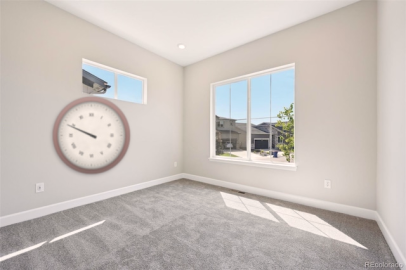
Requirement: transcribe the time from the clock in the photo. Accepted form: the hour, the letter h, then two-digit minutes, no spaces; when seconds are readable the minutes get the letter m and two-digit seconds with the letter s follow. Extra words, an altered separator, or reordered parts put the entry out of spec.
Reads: 9h49
